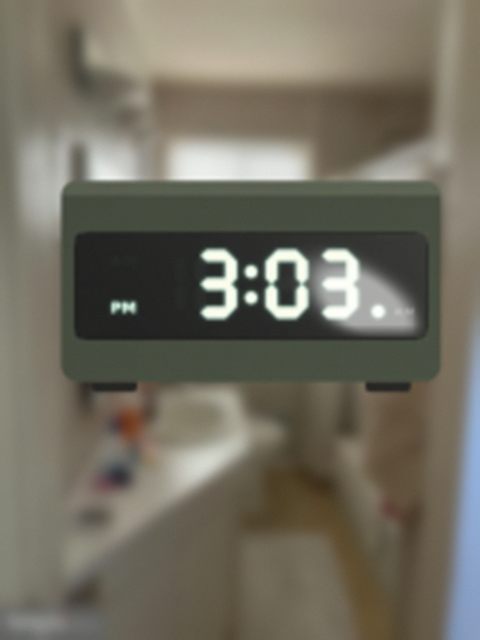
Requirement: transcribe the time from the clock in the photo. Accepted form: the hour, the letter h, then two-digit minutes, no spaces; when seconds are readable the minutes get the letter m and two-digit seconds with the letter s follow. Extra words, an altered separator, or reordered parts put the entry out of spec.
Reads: 3h03
